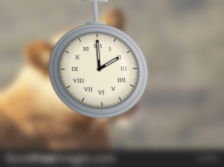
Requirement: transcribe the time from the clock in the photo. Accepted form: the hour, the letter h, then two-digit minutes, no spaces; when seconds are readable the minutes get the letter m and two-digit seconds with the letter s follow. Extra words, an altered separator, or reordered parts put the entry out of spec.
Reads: 2h00
